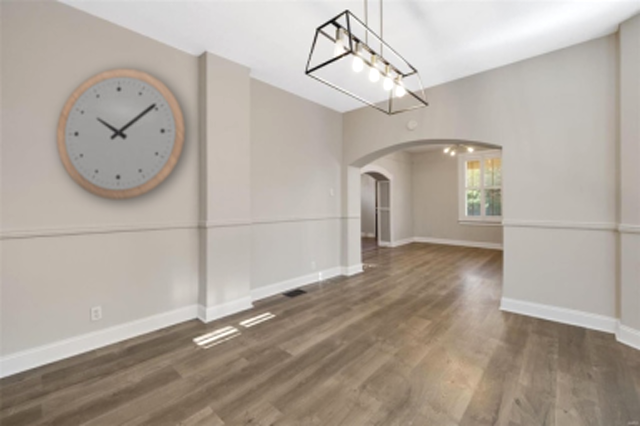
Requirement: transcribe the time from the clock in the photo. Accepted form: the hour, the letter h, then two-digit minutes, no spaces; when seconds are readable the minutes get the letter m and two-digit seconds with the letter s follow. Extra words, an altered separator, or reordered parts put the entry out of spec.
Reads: 10h09
